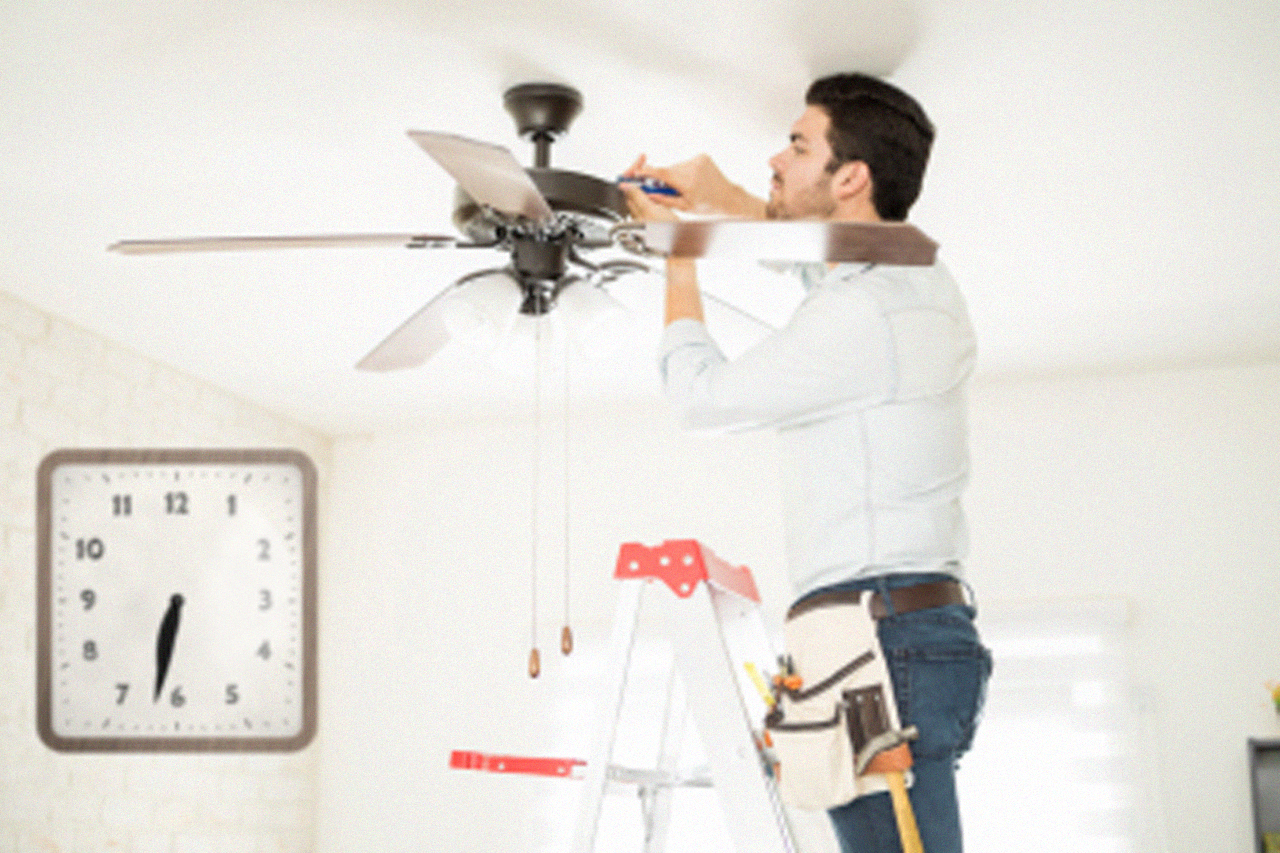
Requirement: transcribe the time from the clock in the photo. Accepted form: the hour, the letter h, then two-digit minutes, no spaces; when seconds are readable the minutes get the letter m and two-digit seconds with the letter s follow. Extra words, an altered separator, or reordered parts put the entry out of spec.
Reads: 6h32
